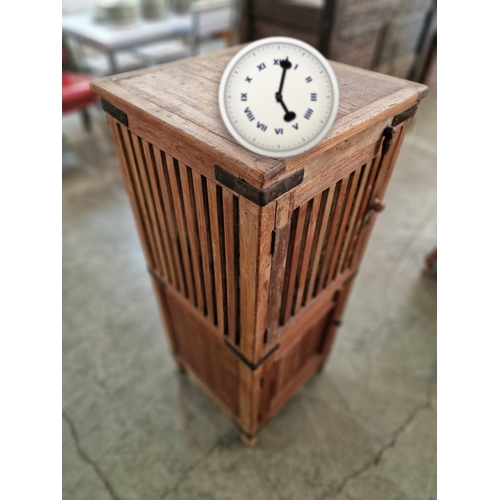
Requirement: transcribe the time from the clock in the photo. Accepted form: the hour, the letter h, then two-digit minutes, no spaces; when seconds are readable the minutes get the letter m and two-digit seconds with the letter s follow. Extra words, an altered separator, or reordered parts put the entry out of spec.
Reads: 5h02
